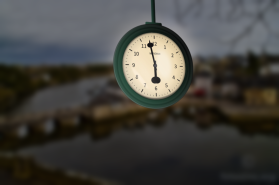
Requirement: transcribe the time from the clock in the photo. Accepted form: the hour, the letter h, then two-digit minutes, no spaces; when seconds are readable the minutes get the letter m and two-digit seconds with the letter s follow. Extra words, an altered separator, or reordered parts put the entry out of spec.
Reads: 5h58
